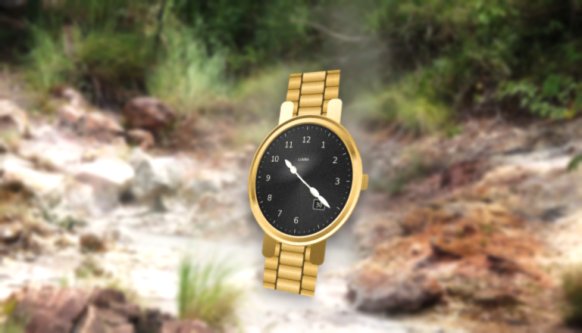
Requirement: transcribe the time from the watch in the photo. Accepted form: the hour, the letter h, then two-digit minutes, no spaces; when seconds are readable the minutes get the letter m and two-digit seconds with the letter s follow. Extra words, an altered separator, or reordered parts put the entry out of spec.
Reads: 10h21
